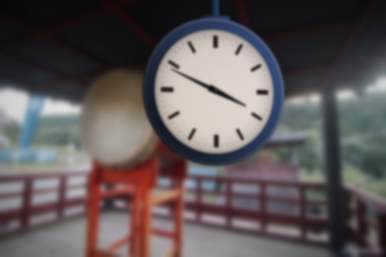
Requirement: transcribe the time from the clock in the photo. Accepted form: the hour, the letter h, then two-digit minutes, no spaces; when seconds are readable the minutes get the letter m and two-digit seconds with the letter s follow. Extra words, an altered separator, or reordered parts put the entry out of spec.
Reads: 3h49
